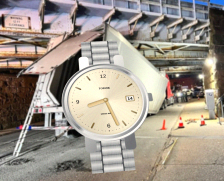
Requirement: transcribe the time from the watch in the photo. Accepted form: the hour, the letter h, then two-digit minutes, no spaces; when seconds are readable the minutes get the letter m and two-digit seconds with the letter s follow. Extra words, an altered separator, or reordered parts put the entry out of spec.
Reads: 8h27
